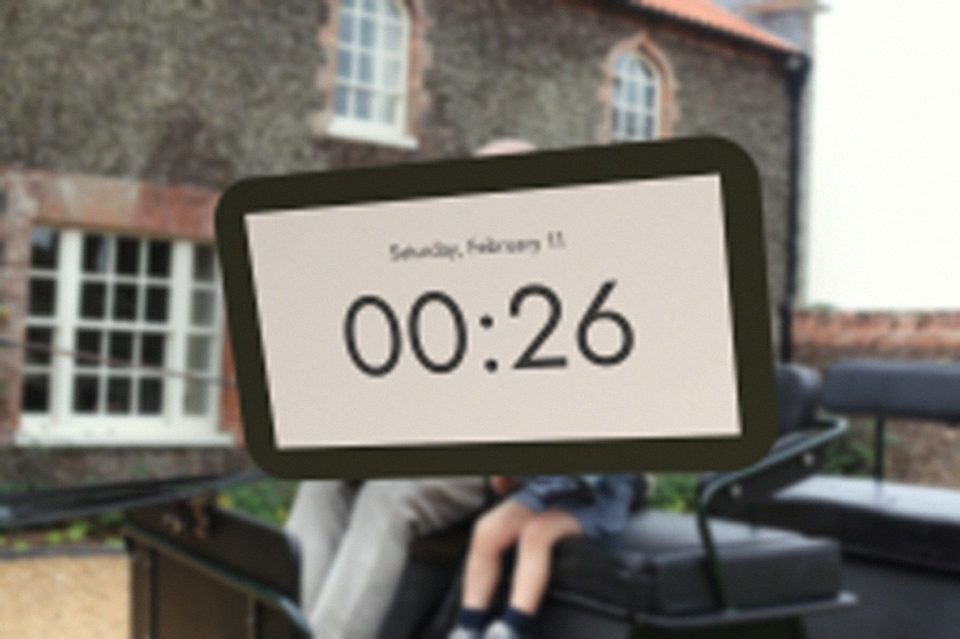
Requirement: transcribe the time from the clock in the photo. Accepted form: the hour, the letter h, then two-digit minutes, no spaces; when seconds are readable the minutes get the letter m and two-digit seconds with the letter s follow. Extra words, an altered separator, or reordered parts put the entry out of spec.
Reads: 0h26
